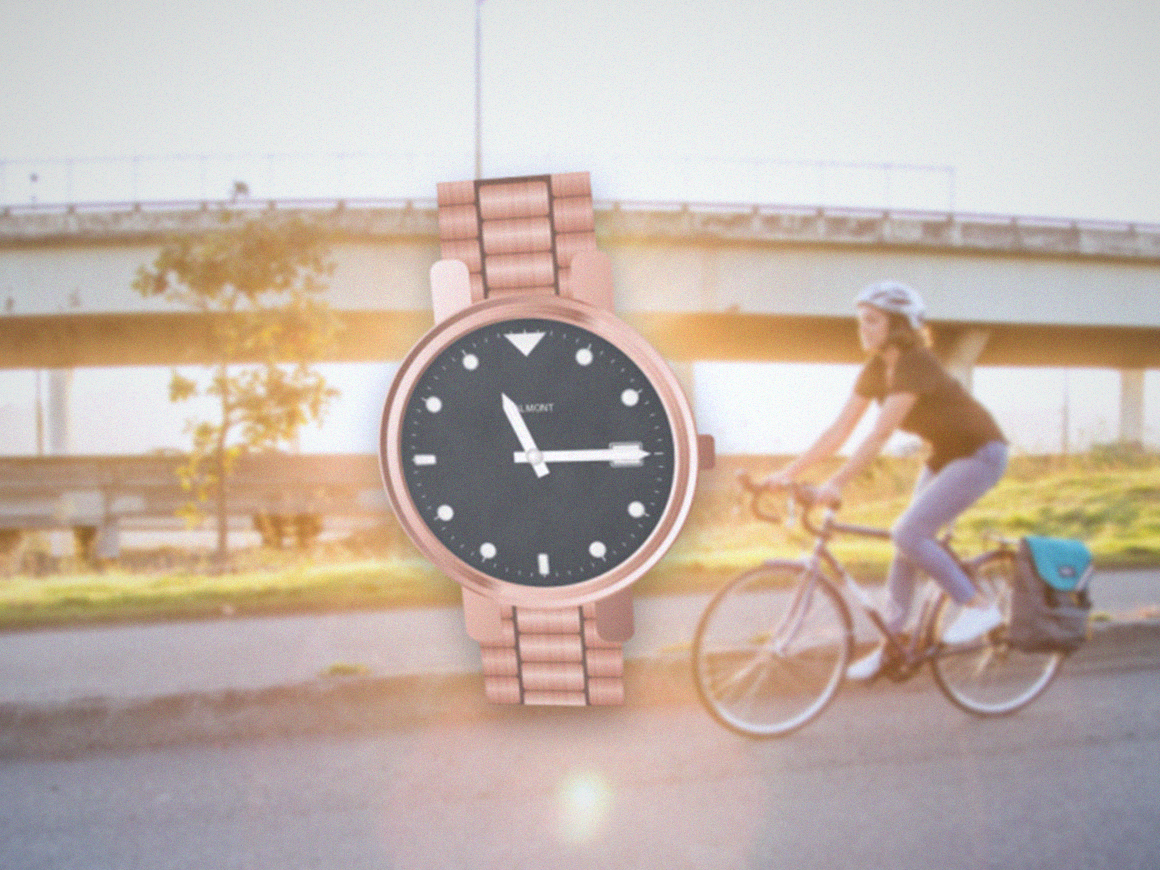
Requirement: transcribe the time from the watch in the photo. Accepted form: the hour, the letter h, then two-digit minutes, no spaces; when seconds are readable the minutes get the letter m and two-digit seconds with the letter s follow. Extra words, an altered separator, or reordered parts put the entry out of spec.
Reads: 11h15
